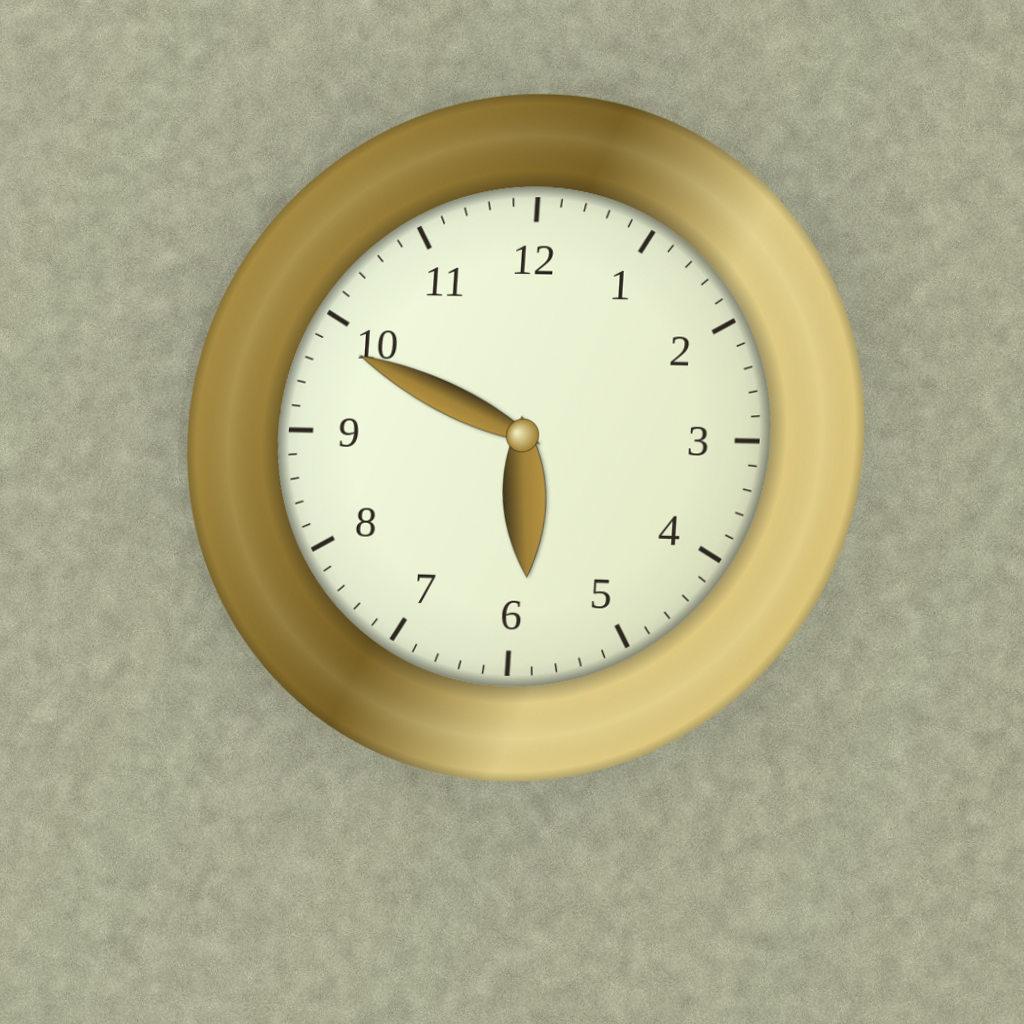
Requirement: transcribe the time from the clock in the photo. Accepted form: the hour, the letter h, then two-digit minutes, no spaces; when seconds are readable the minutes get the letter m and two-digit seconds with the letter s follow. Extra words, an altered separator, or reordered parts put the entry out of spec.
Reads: 5h49
